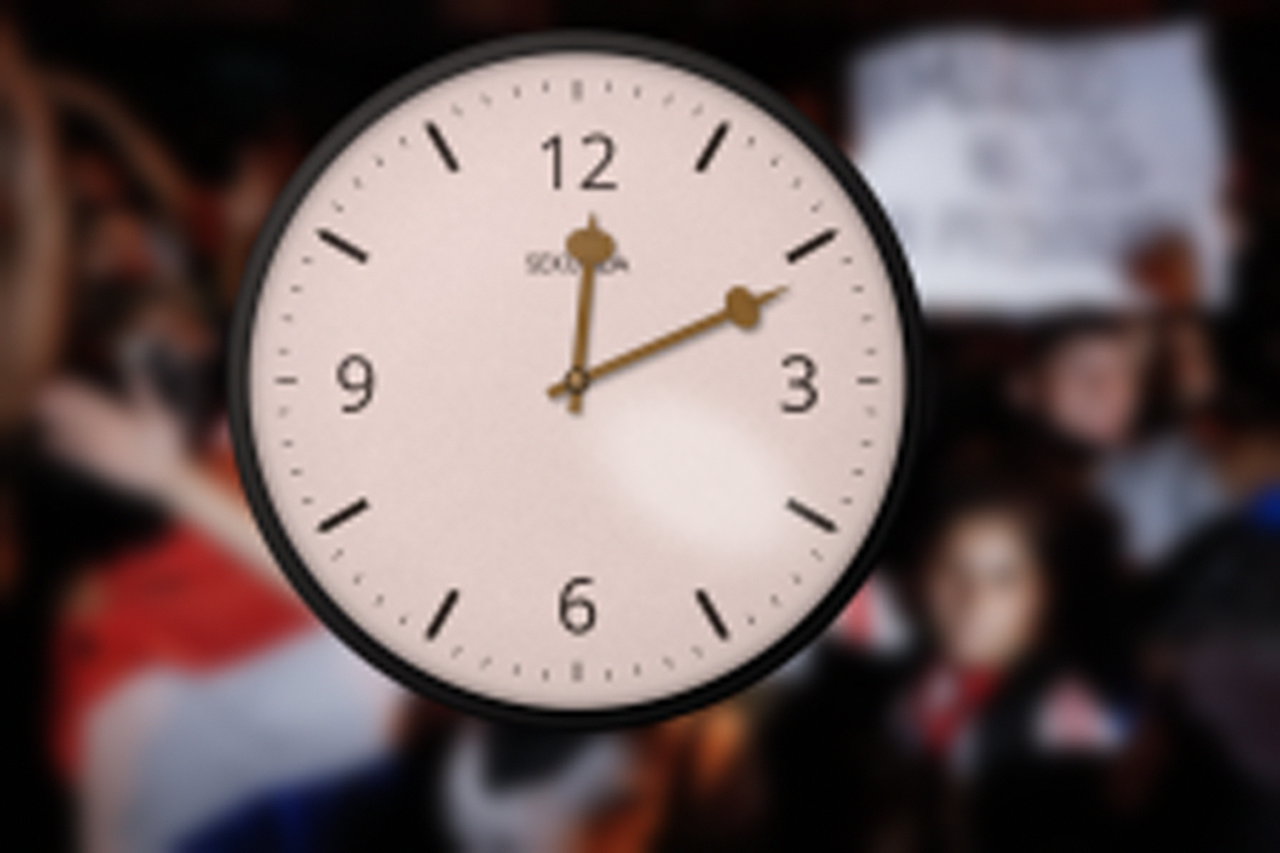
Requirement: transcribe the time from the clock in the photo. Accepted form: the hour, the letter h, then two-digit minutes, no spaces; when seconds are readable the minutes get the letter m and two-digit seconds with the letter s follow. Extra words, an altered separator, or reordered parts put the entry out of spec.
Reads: 12h11
